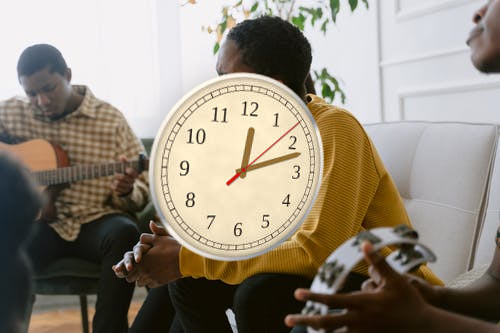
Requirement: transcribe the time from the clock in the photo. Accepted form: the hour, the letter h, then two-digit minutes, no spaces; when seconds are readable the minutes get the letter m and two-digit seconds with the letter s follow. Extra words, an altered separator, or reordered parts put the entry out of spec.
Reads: 12h12m08s
